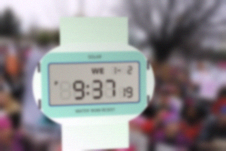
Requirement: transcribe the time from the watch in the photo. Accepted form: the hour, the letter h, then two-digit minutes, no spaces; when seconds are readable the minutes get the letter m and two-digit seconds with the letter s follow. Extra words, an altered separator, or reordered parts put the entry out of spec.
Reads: 9h37
